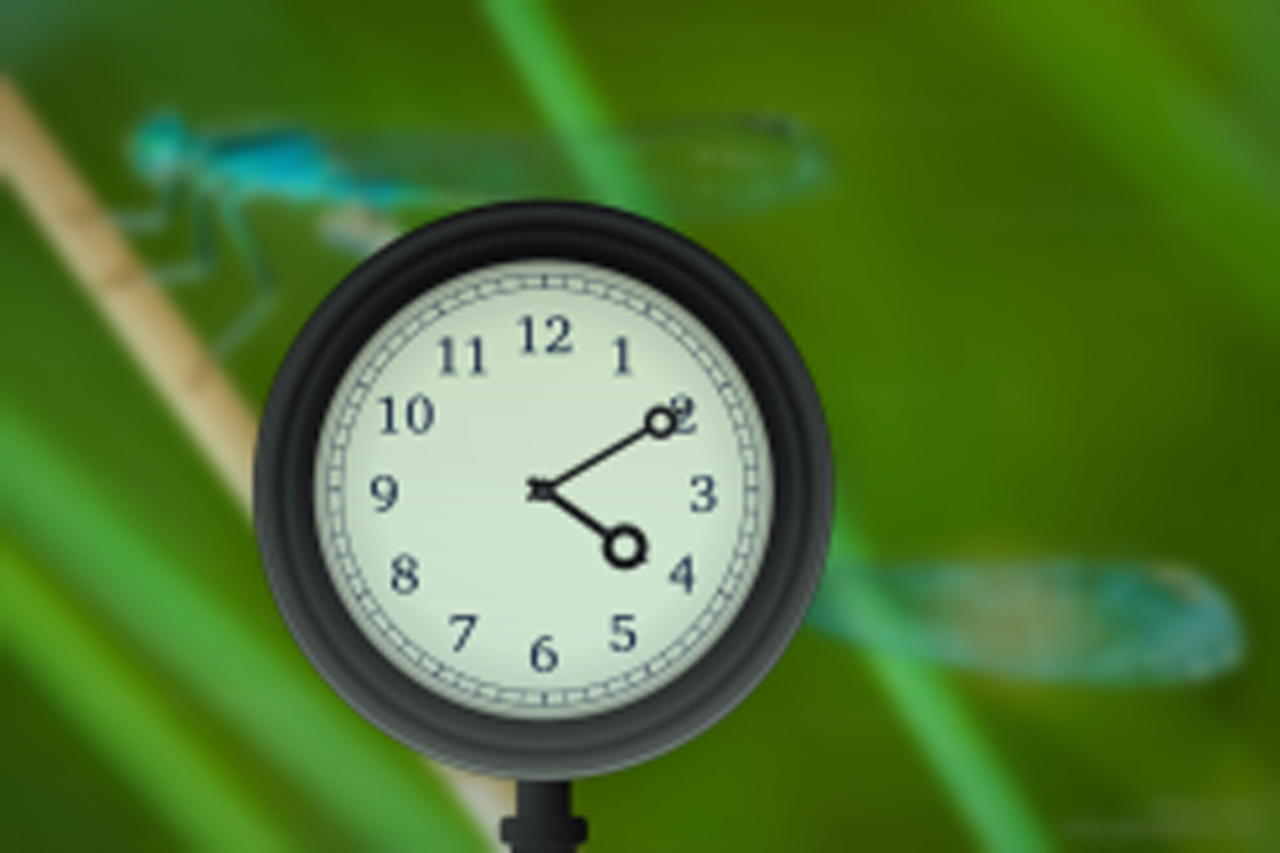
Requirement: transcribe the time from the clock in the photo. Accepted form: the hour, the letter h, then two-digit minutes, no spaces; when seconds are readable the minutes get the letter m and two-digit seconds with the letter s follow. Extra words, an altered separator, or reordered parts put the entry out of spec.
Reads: 4h10
